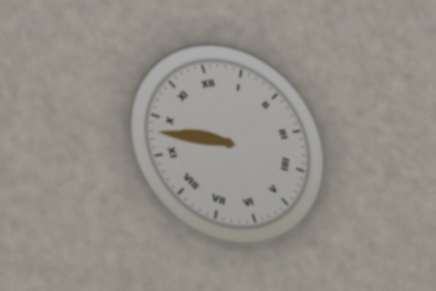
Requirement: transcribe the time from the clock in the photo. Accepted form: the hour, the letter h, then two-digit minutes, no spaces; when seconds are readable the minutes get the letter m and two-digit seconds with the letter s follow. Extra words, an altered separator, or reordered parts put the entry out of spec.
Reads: 9h48
